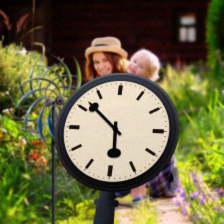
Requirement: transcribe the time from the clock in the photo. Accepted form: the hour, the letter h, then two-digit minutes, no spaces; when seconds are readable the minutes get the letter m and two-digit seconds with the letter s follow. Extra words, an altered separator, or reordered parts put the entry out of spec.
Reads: 5h52
